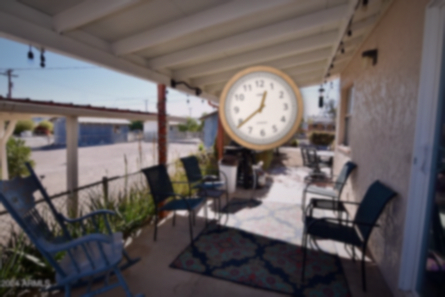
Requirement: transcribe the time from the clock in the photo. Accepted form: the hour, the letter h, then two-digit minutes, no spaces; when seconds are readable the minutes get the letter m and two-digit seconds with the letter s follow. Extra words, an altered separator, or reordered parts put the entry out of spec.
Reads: 12h39
